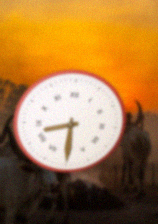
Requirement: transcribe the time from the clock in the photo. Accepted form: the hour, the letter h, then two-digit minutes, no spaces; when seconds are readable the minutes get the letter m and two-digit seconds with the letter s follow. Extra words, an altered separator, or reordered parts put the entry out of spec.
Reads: 8h30
